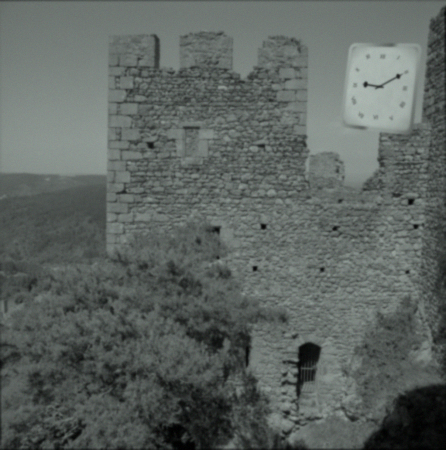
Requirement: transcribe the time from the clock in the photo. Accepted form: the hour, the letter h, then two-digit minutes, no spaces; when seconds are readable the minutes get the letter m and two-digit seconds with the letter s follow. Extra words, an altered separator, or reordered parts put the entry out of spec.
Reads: 9h10
